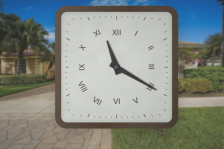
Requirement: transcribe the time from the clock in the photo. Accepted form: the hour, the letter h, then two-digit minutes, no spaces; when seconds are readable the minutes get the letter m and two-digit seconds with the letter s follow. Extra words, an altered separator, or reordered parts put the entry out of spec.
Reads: 11h20
